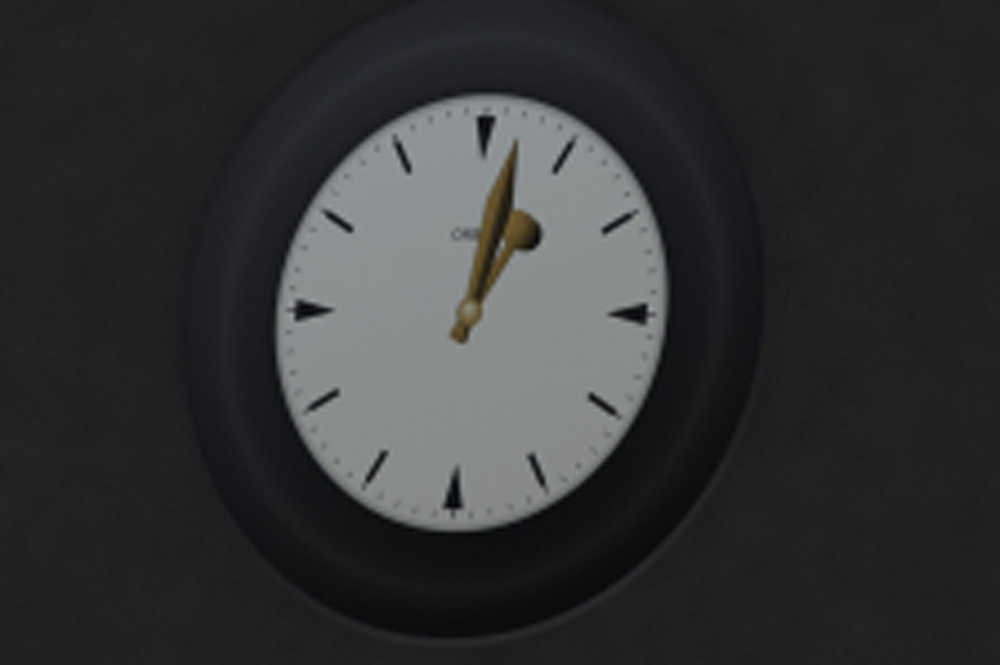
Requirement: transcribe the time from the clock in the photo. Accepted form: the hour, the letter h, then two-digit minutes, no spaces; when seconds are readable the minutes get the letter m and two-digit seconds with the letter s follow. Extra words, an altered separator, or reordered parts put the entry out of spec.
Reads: 1h02
